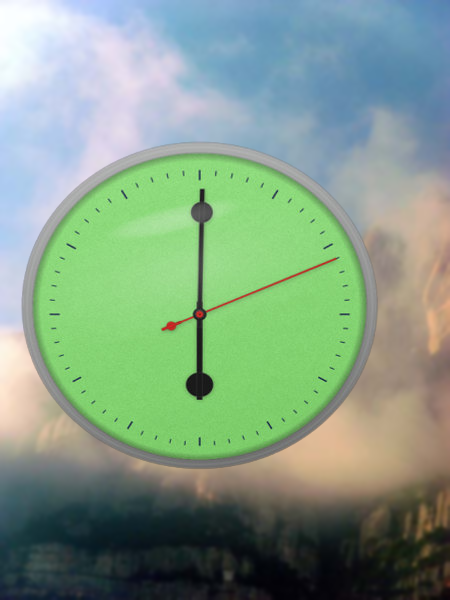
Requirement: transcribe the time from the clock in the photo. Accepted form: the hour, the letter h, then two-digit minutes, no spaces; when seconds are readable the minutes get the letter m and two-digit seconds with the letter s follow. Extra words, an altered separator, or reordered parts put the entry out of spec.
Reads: 6h00m11s
